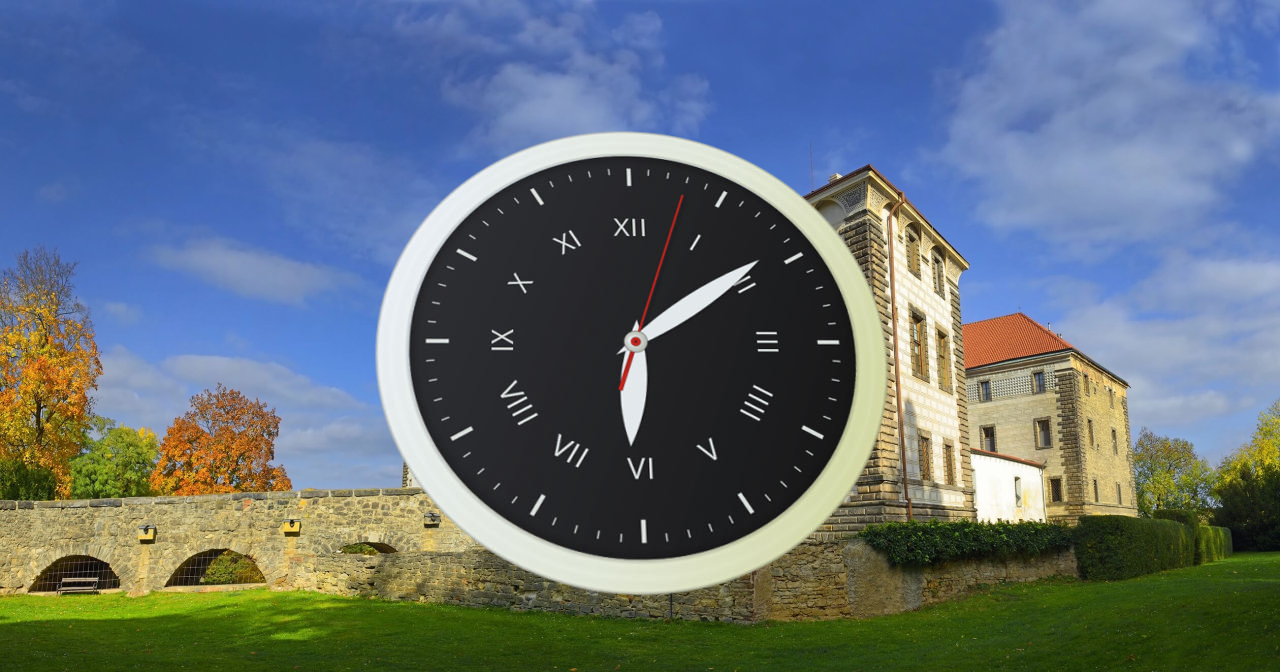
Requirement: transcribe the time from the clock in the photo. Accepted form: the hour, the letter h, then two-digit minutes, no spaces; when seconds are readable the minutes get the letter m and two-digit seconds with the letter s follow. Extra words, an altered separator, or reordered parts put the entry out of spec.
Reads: 6h09m03s
